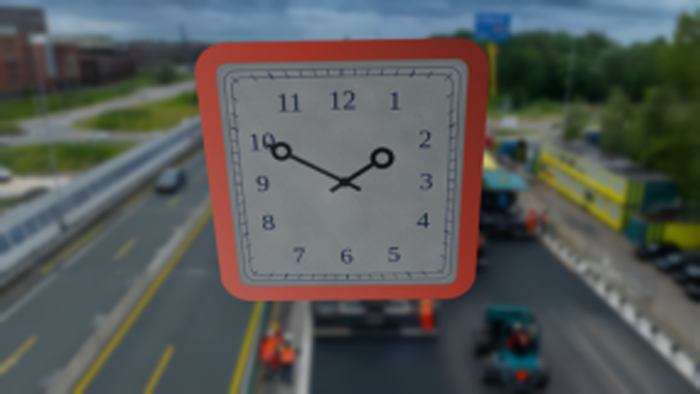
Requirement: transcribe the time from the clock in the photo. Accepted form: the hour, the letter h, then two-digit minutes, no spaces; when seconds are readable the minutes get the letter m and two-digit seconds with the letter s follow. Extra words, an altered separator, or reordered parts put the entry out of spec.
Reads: 1h50
